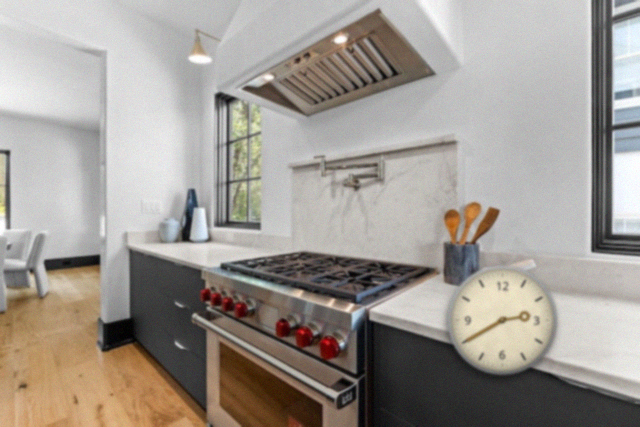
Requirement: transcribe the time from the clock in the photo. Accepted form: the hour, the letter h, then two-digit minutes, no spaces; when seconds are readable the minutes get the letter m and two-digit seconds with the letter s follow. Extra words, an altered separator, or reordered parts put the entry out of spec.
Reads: 2h40
